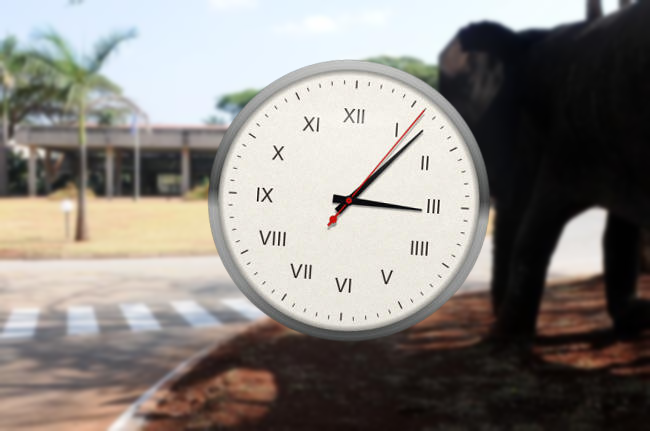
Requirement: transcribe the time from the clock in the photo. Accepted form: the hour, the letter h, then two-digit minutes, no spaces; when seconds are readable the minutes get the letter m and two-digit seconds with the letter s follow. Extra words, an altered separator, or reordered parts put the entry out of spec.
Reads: 3h07m06s
